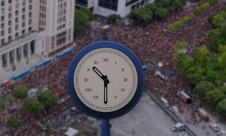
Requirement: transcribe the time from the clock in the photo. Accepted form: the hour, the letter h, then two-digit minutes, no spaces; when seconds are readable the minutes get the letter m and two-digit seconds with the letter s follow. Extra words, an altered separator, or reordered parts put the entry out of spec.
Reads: 10h30
